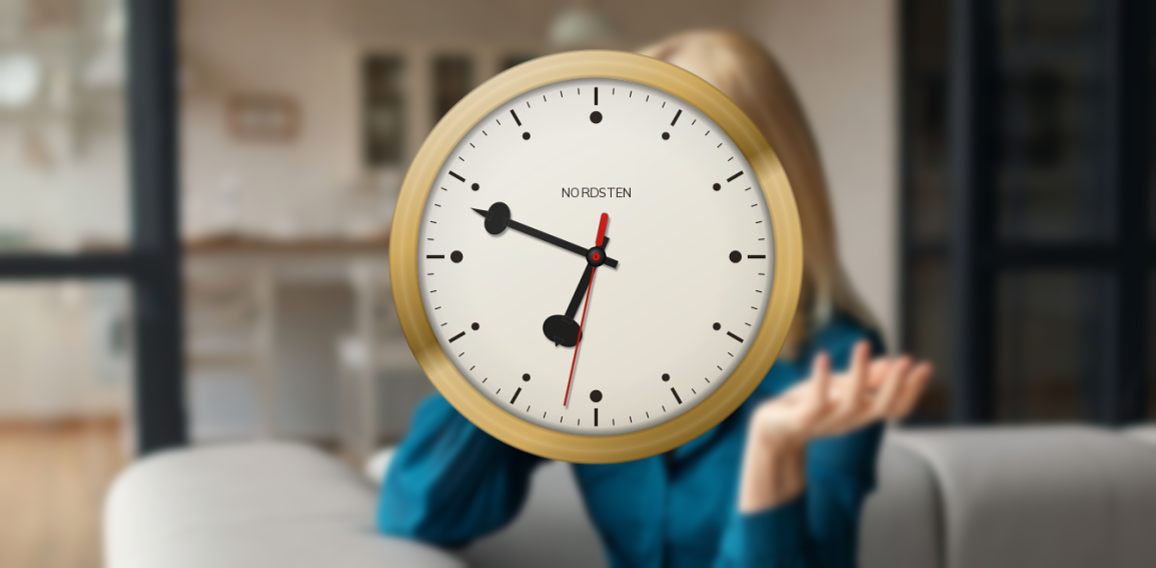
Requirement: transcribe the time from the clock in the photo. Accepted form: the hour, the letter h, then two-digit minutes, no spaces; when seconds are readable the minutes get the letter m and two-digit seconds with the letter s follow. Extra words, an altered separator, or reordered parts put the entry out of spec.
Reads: 6h48m32s
